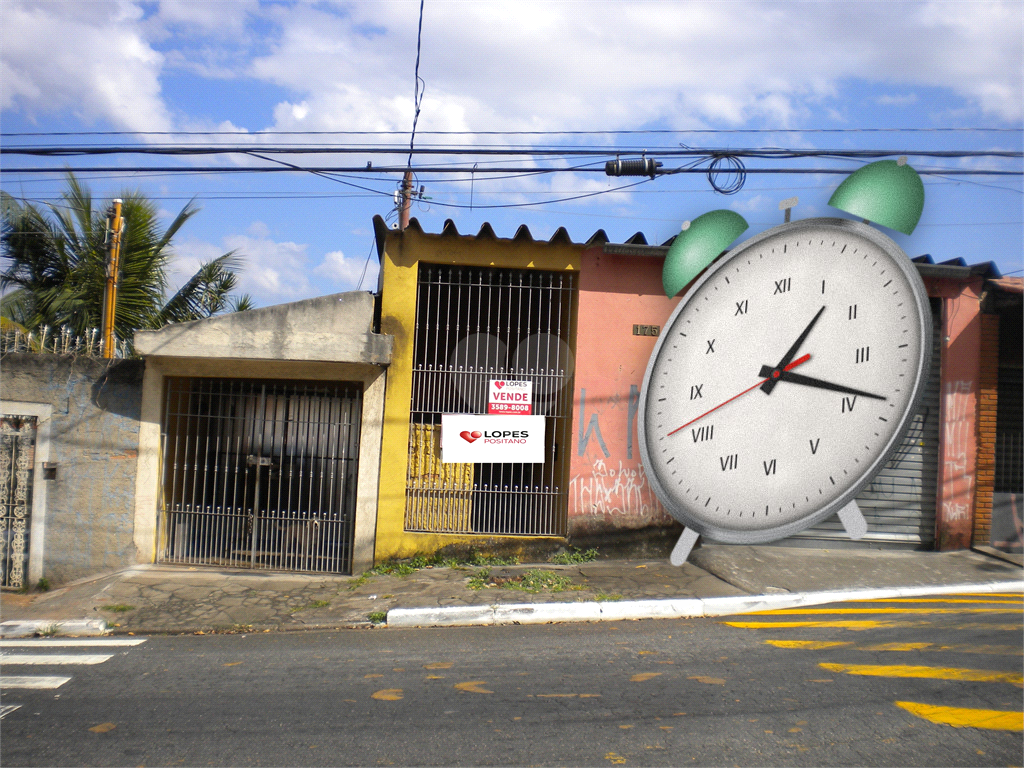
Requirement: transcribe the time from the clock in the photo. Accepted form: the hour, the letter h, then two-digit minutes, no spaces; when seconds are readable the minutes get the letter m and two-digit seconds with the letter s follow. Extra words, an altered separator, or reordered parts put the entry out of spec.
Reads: 1h18m42s
